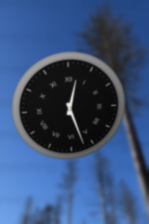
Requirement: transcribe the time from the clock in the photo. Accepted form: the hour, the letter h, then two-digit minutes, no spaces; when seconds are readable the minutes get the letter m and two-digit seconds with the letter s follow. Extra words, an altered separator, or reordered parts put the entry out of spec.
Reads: 12h27
